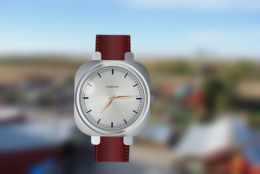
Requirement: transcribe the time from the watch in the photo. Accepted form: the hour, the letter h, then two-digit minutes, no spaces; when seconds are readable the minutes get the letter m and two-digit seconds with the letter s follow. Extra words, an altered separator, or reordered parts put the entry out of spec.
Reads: 7h14
